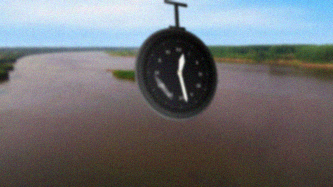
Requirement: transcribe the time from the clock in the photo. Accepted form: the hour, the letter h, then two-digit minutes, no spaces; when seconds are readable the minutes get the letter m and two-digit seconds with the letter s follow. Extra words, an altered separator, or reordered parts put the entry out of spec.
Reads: 12h28
